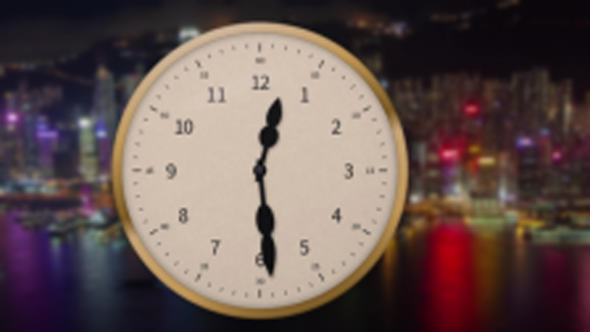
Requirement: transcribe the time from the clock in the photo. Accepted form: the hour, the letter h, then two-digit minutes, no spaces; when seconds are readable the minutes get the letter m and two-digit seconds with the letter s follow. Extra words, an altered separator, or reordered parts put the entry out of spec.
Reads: 12h29
